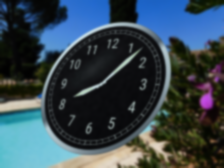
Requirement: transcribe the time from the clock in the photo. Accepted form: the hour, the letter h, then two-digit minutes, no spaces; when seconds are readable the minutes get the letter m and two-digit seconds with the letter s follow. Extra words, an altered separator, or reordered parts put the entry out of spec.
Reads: 8h07
